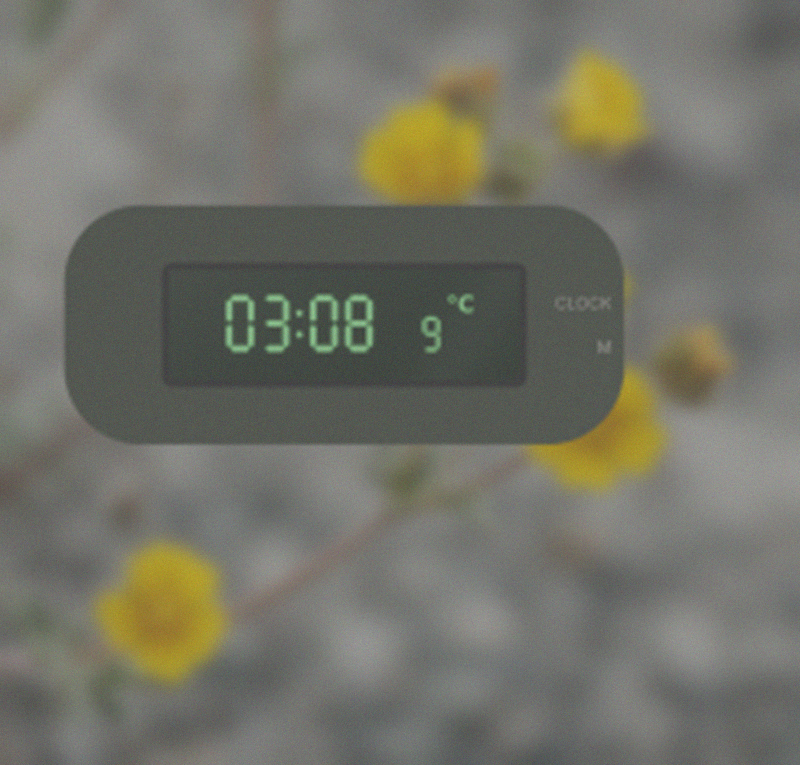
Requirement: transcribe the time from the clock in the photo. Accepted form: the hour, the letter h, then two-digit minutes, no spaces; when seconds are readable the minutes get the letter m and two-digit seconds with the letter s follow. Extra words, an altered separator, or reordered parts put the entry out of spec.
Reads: 3h08
